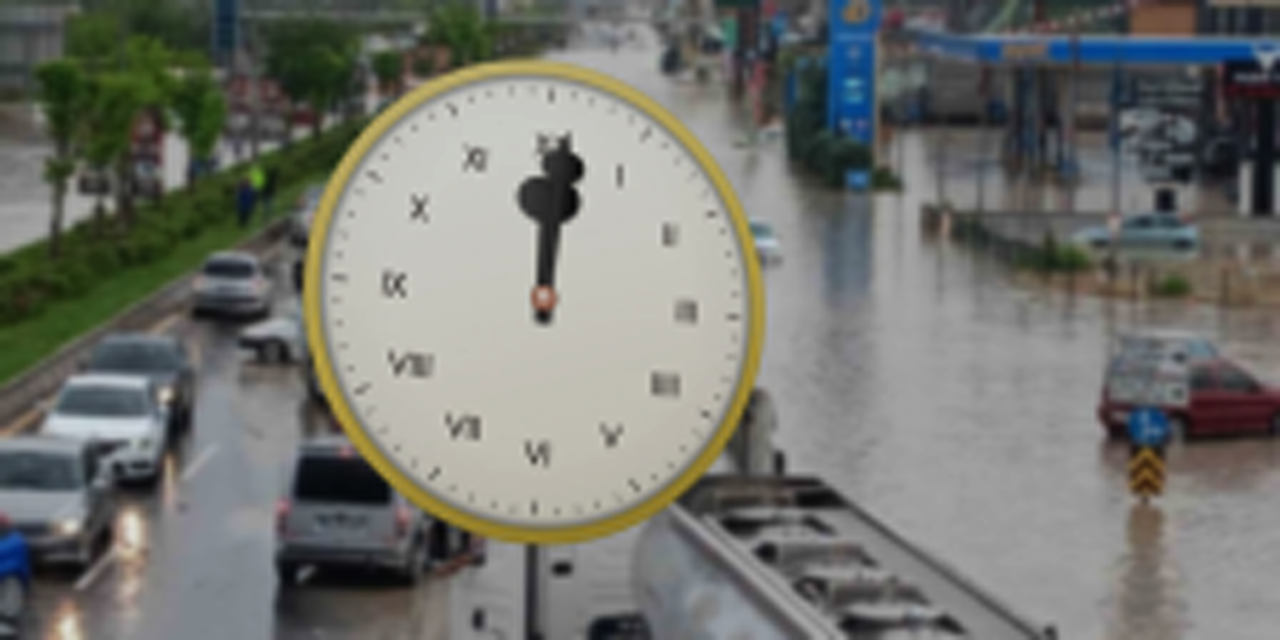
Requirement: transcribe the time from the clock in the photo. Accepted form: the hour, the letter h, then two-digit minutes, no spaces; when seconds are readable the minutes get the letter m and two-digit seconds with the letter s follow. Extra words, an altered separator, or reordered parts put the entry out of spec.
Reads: 12h01
